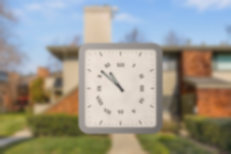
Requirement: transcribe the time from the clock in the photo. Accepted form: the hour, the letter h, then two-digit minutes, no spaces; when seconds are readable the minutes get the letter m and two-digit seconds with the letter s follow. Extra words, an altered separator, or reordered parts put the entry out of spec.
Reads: 10h52
